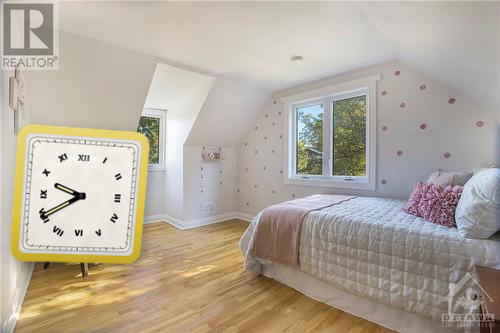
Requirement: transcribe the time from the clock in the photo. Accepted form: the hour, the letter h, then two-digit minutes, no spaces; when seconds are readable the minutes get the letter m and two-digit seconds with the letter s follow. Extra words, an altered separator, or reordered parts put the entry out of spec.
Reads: 9h40
